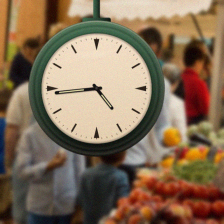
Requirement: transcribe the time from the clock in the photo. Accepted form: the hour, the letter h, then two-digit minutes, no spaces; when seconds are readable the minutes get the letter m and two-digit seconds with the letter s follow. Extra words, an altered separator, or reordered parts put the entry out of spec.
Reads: 4h44
